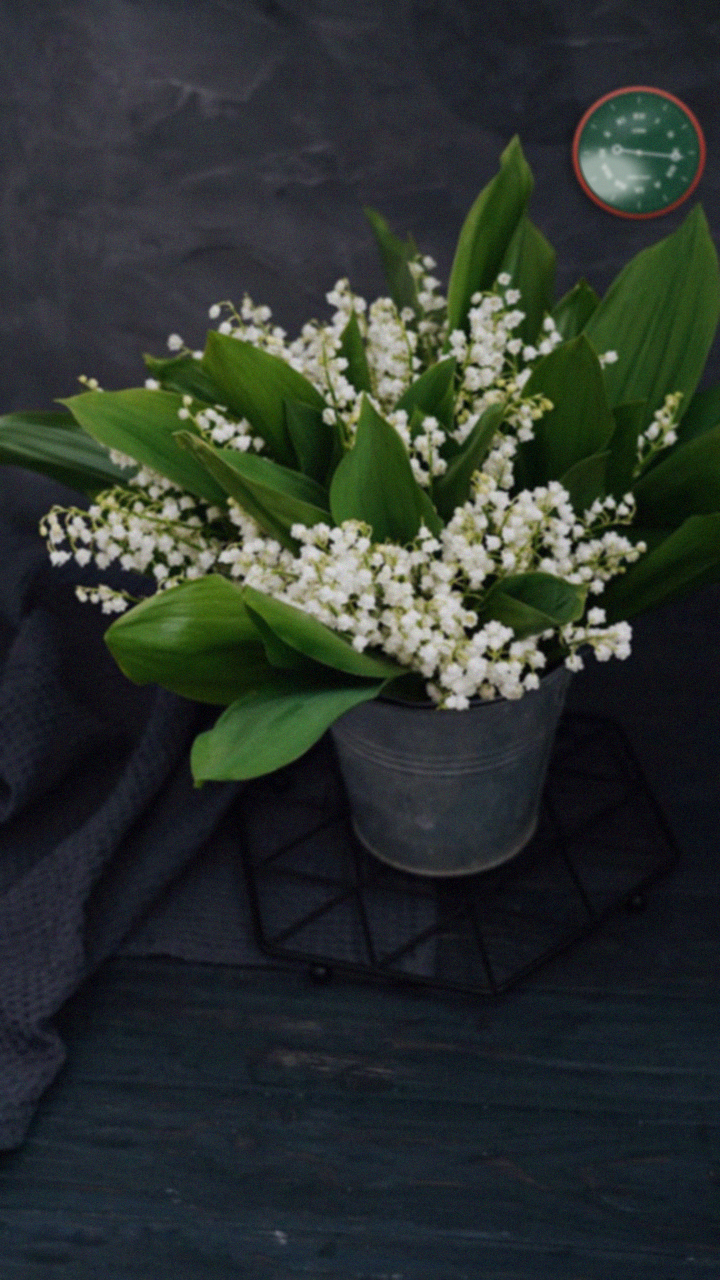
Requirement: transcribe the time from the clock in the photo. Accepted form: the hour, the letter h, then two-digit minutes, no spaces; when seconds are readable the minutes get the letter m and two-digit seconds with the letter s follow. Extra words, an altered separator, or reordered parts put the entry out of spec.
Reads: 9h16
